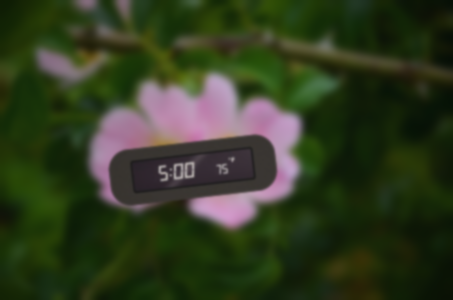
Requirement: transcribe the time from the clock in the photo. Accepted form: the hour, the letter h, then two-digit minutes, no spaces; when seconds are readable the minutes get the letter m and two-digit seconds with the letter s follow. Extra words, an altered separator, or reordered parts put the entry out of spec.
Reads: 5h00
